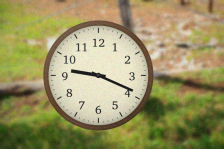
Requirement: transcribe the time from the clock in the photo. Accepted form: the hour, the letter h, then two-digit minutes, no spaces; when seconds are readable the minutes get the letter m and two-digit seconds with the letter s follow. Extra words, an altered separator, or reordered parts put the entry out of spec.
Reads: 9h19
